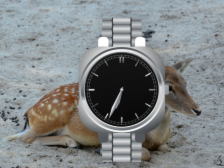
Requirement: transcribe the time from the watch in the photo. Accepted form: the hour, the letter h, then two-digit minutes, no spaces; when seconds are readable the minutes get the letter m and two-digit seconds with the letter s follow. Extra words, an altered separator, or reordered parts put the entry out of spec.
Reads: 6h34
